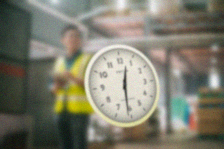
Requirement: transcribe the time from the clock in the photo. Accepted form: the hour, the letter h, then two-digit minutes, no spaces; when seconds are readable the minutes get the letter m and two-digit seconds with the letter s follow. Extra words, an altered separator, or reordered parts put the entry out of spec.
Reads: 12h31
